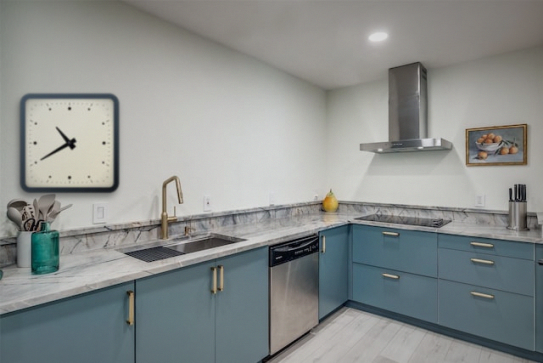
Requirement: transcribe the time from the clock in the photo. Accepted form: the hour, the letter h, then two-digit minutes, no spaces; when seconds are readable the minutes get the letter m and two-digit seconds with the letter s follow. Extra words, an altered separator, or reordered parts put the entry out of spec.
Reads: 10h40
